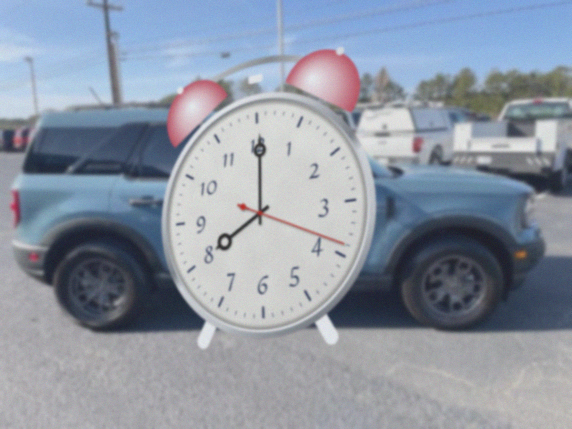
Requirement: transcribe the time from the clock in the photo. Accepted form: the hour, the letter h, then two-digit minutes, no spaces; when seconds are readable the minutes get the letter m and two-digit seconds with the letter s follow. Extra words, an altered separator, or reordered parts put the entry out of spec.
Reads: 8h00m19s
